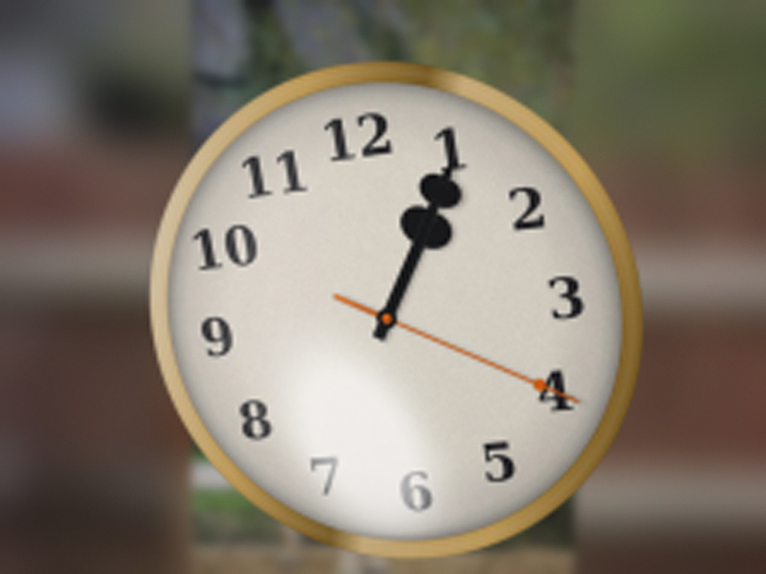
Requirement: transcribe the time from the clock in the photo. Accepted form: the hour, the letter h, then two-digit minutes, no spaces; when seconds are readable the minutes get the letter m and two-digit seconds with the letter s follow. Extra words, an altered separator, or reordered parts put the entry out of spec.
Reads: 1h05m20s
